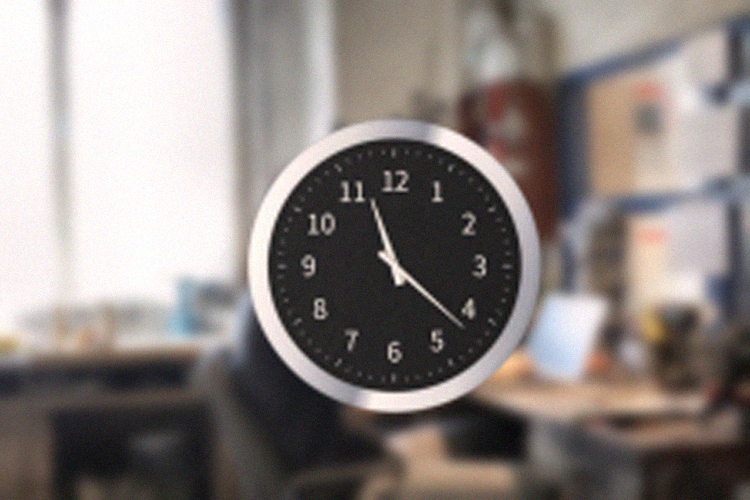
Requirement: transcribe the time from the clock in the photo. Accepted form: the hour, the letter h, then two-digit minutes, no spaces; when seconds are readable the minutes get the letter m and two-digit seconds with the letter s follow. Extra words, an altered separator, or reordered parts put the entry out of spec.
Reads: 11h22
